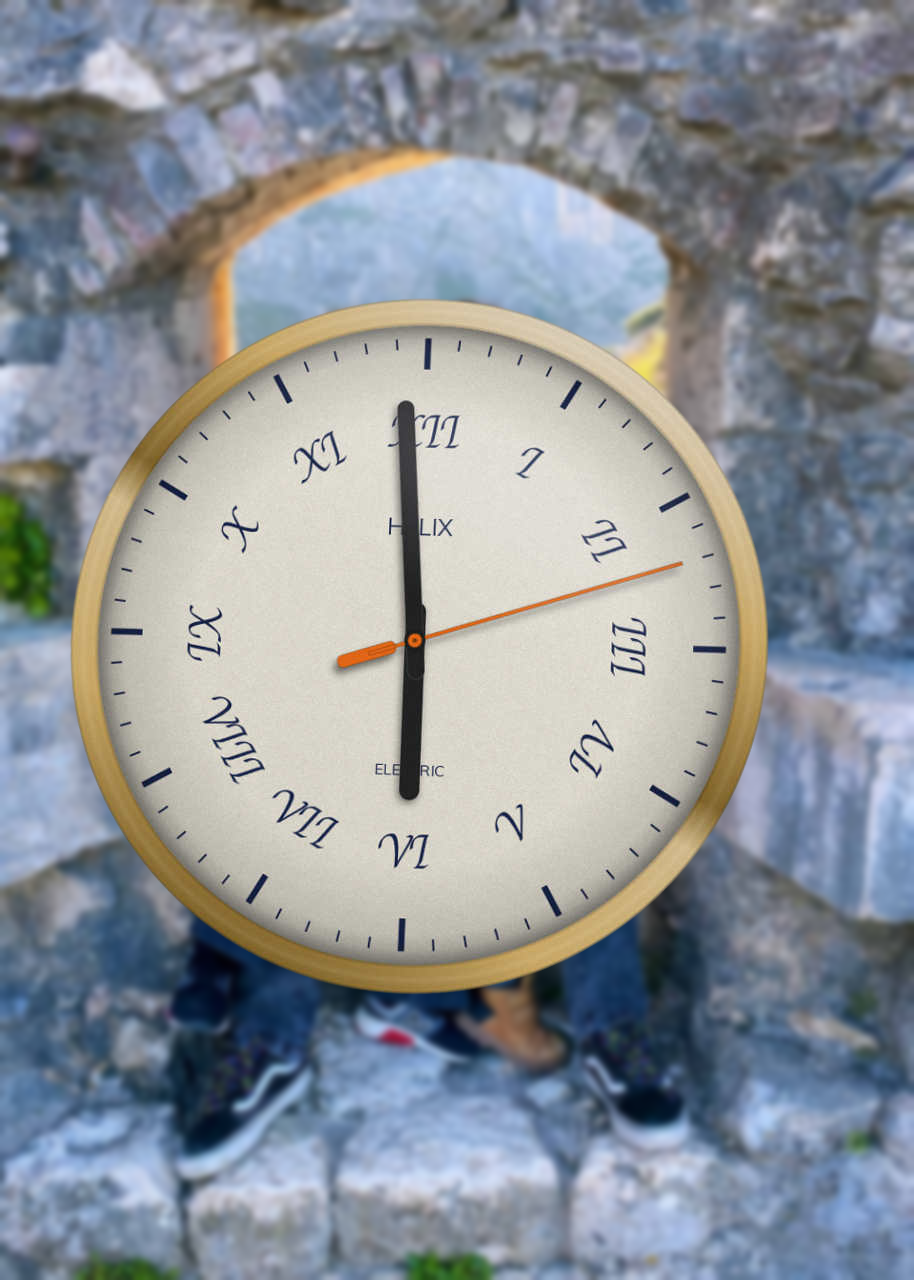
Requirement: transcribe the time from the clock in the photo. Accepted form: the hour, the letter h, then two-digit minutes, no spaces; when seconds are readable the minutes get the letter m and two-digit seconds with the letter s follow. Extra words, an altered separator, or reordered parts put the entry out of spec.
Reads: 5h59m12s
